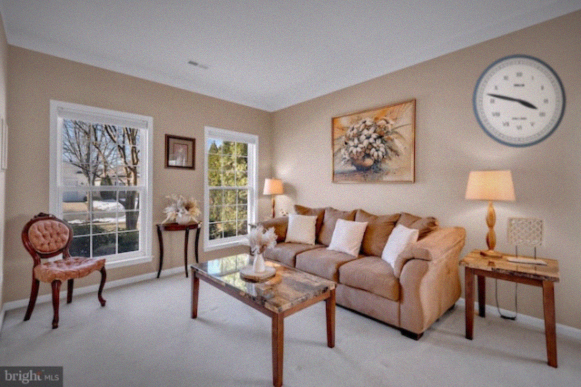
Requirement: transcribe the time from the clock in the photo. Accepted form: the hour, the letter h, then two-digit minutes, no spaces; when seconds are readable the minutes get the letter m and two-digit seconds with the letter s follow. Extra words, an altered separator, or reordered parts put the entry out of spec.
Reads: 3h47
